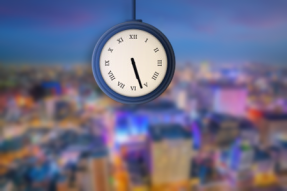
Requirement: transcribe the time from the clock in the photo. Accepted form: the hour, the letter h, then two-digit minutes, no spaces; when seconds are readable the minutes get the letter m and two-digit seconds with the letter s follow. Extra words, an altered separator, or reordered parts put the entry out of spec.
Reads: 5h27
